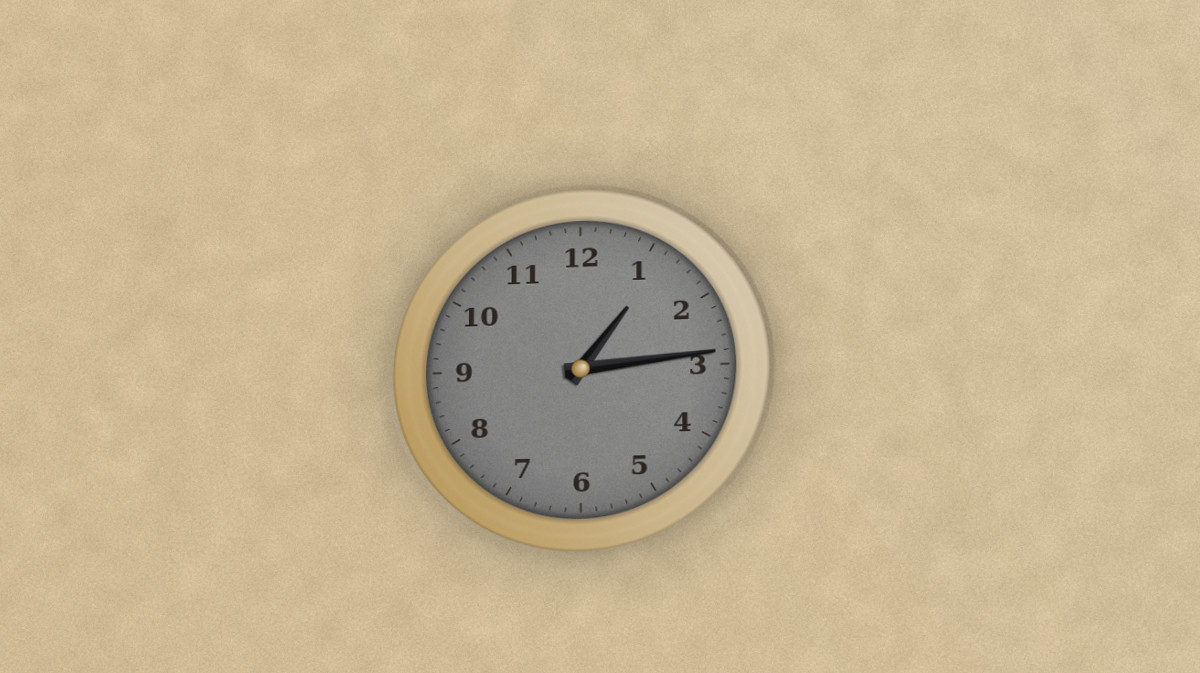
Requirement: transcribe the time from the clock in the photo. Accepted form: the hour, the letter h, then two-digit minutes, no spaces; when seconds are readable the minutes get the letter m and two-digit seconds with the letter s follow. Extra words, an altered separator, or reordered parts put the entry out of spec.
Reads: 1h14
